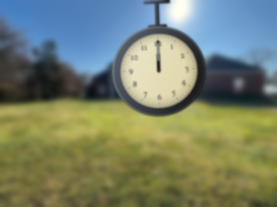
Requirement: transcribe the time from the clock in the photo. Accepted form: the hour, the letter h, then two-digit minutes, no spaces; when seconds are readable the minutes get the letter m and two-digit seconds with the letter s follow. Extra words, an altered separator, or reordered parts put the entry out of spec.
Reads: 12h00
